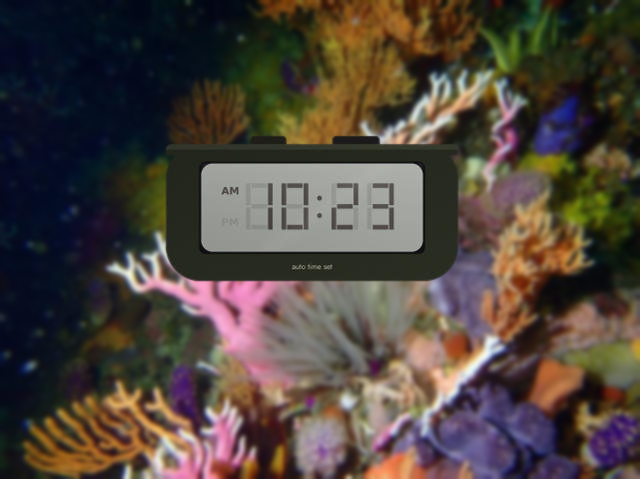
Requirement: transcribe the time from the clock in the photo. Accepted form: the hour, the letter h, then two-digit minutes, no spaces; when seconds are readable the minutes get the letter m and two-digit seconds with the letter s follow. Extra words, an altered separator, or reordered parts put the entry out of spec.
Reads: 10h23
